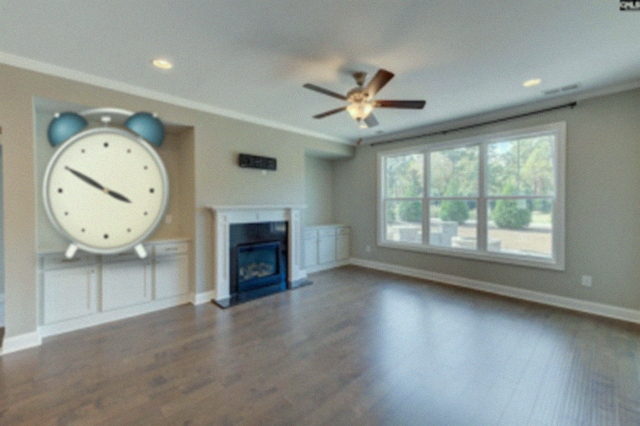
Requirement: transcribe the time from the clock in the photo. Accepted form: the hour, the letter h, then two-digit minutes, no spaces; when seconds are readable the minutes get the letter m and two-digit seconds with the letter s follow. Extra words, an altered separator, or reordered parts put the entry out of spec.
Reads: 3h50
